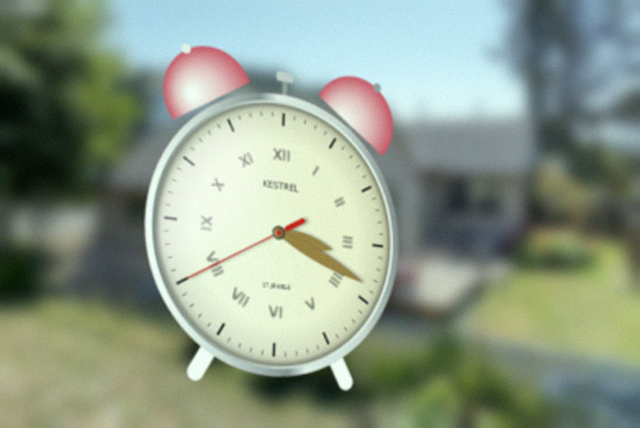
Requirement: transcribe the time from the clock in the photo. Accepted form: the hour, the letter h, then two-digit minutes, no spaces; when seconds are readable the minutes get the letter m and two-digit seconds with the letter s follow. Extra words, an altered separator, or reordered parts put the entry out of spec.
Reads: 3h18m40s
